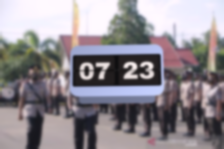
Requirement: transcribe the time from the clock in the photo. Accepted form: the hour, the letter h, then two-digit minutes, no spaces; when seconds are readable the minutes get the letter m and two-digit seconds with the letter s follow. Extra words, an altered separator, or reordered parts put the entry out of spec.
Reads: 7h23
